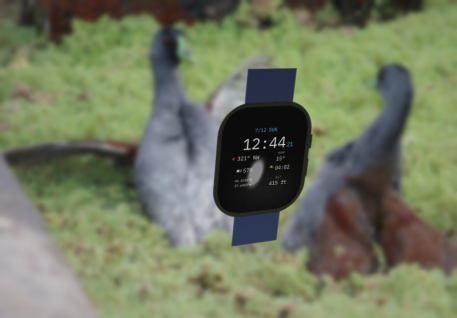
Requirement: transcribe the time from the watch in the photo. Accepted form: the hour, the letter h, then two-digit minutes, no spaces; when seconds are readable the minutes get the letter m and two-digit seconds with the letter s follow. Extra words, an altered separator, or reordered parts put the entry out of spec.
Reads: 12h44
